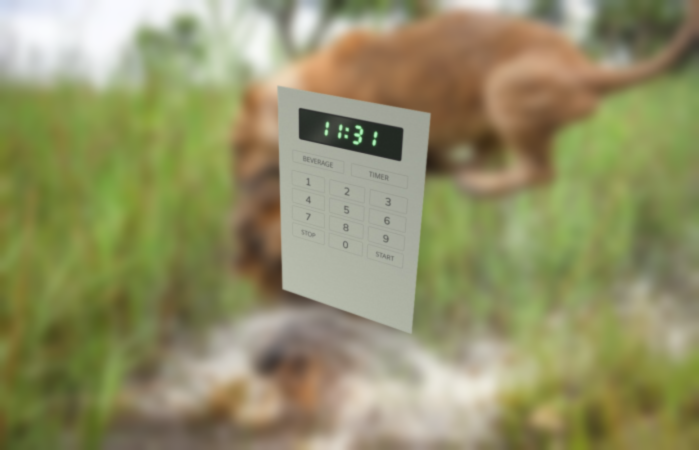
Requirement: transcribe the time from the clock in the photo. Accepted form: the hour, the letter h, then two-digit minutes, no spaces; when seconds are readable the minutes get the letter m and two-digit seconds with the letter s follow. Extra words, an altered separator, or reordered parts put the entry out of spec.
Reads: 11h31
